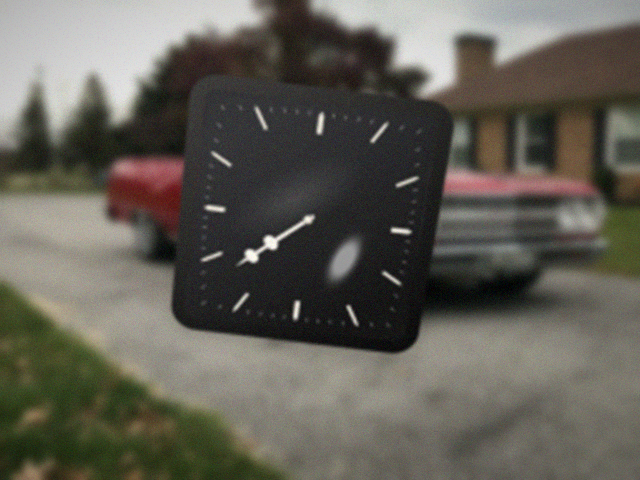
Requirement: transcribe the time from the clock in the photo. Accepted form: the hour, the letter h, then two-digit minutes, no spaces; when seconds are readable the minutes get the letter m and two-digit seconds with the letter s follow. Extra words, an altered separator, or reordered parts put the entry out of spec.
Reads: 7h38
